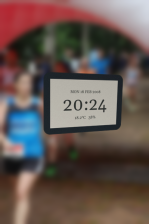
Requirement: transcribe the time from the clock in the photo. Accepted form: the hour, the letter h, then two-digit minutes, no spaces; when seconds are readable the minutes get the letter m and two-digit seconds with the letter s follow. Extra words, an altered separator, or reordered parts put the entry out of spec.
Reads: 20h24
